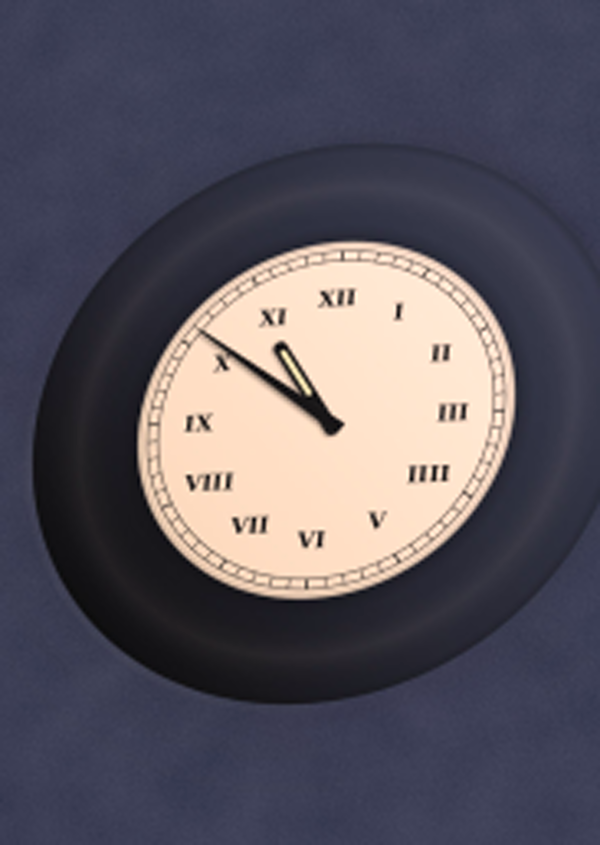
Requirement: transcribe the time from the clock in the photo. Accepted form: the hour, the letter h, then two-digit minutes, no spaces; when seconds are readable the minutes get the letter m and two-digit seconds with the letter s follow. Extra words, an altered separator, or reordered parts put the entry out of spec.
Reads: 10h51
